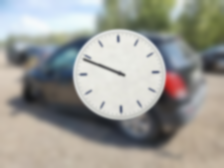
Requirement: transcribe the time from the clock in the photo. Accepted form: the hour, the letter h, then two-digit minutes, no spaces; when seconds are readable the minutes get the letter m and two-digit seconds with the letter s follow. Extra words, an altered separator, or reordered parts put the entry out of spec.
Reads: 9h49
